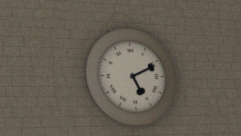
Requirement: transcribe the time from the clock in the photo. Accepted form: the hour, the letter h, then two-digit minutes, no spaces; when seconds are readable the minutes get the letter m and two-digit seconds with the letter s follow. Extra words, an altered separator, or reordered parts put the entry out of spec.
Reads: 5h11
